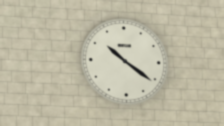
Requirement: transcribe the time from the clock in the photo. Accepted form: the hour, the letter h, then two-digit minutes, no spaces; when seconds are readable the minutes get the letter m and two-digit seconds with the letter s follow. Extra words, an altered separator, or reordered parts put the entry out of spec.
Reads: 10h21
